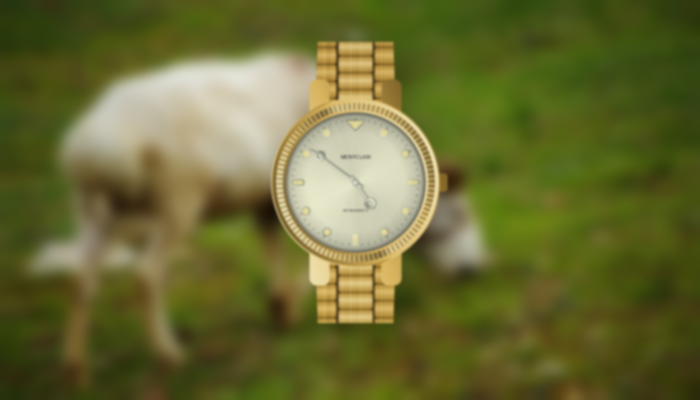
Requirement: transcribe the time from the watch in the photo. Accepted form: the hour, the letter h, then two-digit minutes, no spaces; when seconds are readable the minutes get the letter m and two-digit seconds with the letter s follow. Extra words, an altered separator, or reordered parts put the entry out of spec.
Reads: 4h51
